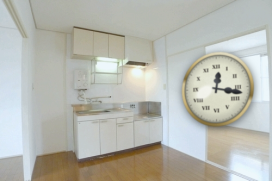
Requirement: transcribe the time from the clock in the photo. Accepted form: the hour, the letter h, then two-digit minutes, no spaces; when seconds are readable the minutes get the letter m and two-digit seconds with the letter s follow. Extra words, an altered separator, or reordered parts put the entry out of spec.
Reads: 12h17
